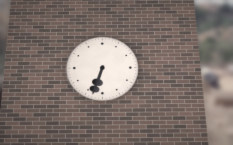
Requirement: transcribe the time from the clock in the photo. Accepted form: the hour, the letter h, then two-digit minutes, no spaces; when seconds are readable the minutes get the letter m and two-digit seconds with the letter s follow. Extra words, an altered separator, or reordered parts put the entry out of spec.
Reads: 6h33
